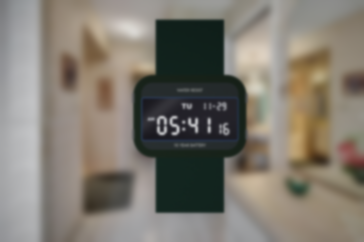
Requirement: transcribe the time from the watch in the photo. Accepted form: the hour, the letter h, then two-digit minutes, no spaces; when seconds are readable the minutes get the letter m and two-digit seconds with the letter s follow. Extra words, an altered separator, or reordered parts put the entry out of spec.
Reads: 5h41m16s
